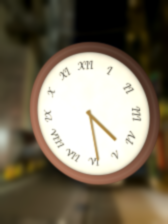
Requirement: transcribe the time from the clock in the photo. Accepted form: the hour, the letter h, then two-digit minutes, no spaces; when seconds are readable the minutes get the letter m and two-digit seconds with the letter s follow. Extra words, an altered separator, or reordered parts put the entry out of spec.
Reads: 4h29
